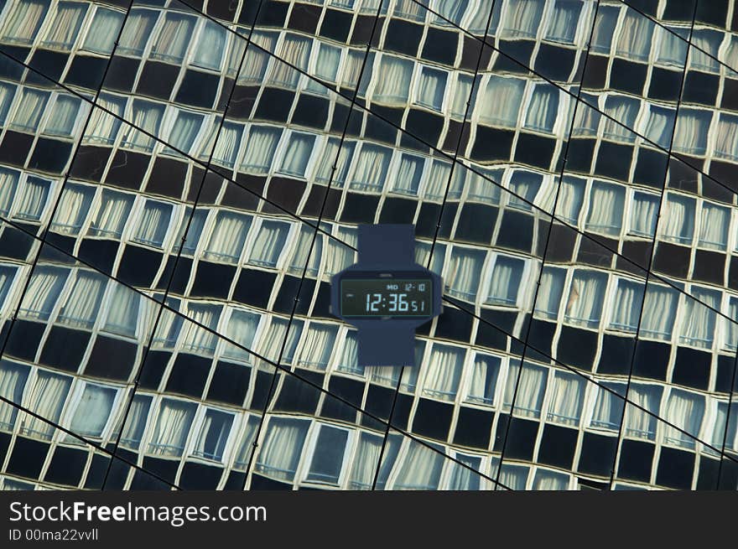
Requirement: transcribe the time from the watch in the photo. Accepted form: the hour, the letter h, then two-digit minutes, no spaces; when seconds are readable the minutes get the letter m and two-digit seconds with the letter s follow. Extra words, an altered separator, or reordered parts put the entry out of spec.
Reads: 12h36m51s
